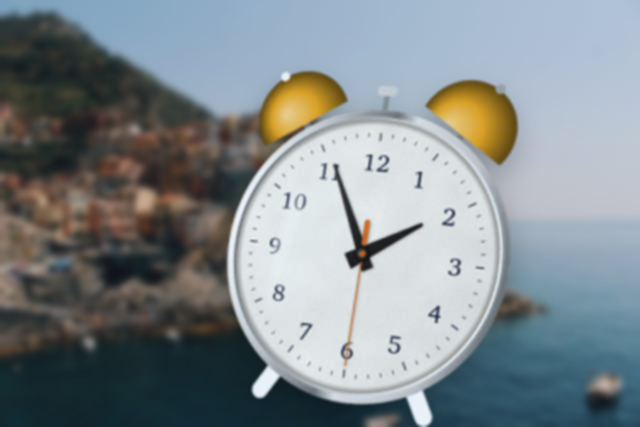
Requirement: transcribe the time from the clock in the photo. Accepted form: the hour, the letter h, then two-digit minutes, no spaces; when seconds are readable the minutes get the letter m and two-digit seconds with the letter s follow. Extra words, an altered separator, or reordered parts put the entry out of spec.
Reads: 1h55m30s
